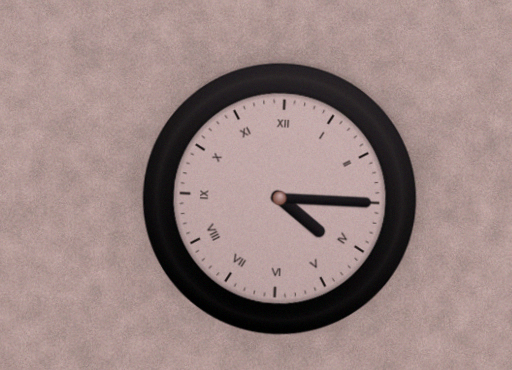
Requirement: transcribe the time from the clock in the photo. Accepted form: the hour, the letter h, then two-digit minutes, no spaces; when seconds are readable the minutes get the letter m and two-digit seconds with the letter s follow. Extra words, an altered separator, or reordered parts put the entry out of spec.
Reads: 4h15
